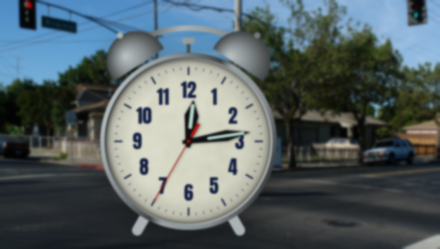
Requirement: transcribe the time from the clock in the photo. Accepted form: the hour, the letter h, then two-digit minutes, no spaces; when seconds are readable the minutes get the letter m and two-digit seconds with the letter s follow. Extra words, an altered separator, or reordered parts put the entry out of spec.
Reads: 12h13m35s
